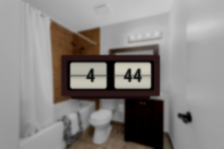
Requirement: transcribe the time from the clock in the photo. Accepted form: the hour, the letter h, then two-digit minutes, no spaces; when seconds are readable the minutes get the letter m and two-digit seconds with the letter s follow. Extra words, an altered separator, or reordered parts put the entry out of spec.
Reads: 4h44
